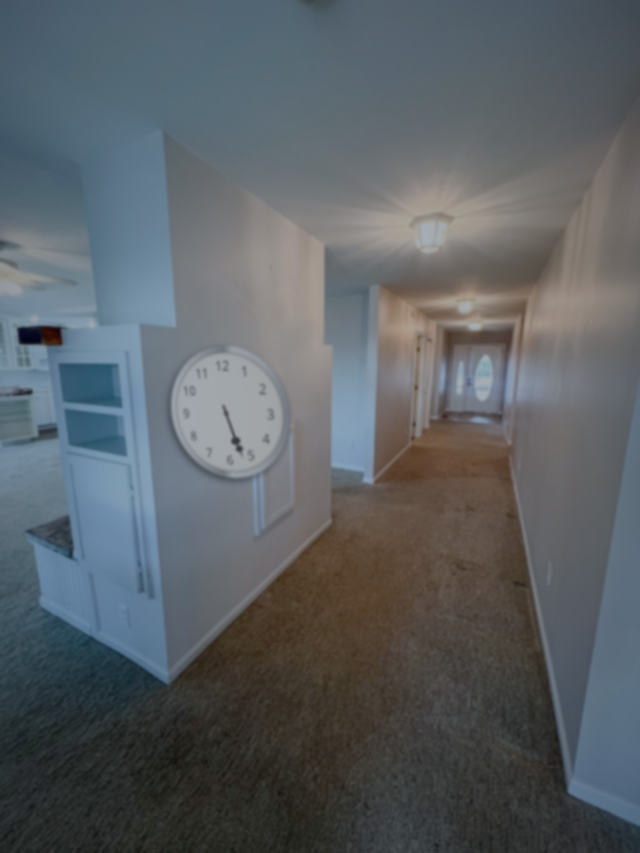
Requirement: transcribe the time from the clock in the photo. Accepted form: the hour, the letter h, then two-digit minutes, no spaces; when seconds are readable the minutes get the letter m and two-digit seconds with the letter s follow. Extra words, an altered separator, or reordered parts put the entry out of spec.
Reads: 5h27
